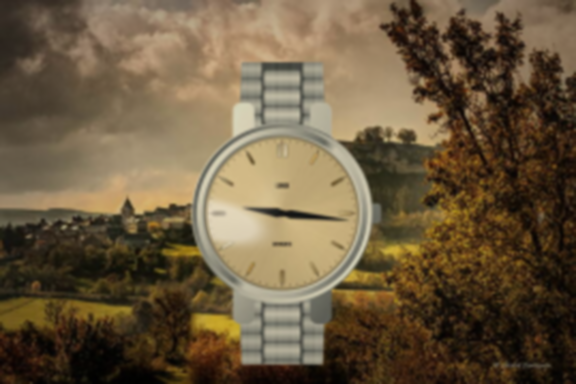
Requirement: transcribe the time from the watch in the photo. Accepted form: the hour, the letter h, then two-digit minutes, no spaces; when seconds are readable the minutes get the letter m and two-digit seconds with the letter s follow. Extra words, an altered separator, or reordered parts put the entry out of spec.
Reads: 9h16
